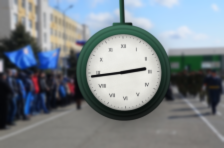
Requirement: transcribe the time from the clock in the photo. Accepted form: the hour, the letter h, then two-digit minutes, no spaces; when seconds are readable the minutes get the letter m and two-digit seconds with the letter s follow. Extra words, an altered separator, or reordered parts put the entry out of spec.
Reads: 2h44
